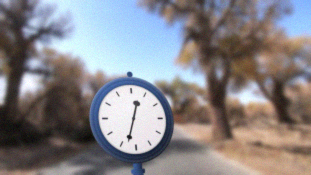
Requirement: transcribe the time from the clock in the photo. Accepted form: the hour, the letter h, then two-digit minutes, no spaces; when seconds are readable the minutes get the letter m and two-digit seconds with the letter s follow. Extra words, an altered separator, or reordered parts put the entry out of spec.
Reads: 12h33
